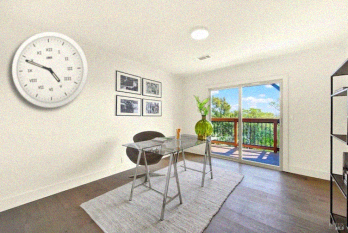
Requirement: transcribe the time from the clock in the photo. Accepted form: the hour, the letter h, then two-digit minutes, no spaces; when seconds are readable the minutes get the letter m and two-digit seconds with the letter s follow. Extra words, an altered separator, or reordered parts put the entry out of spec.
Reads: 4h49
